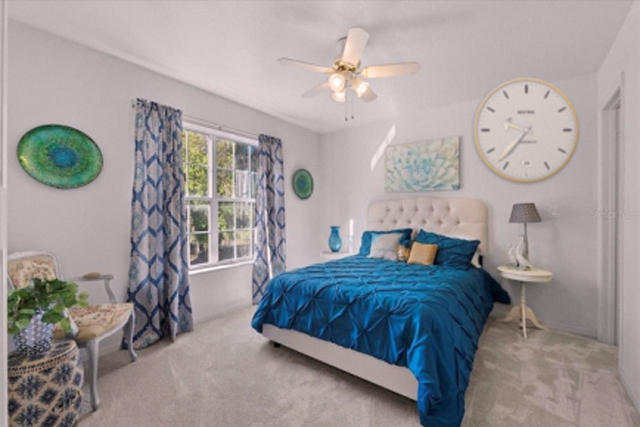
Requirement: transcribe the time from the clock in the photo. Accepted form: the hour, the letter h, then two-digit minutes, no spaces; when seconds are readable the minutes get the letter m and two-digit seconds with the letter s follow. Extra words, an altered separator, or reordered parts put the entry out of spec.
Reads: 9h37
